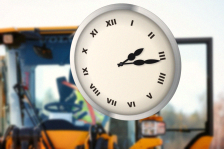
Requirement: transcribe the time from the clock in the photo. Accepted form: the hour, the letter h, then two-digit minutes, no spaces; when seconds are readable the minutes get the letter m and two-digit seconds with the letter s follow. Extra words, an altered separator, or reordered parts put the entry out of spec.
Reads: 2h16
